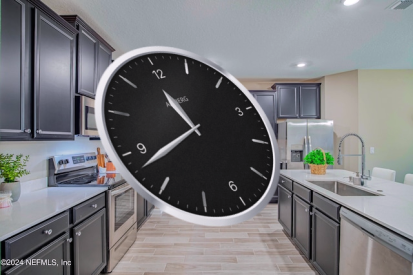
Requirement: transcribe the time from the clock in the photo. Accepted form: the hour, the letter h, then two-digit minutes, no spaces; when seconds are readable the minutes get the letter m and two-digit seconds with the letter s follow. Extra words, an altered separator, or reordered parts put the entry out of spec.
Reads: 11h43
